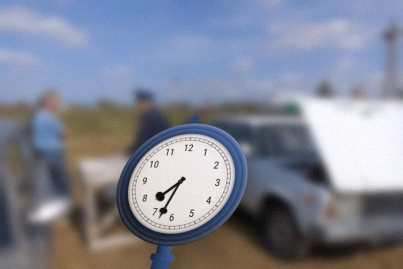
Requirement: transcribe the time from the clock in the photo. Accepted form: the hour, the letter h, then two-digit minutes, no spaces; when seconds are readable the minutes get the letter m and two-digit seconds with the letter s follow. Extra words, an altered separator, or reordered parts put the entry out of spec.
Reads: 7h33
